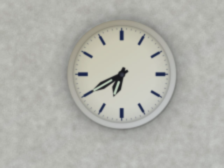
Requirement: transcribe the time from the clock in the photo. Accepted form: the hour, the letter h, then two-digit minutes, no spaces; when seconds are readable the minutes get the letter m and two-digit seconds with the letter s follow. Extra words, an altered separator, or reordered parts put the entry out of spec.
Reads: 6h40
